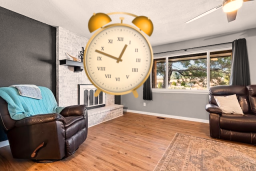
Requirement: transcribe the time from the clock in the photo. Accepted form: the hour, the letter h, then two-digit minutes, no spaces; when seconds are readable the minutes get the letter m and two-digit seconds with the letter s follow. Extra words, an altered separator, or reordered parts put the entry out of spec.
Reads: 12h48
